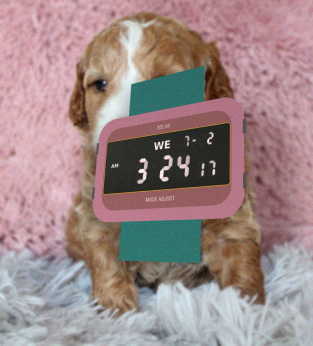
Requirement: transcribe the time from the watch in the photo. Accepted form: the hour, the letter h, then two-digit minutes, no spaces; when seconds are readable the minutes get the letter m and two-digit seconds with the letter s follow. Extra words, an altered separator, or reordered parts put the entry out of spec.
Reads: 3h24m17s
